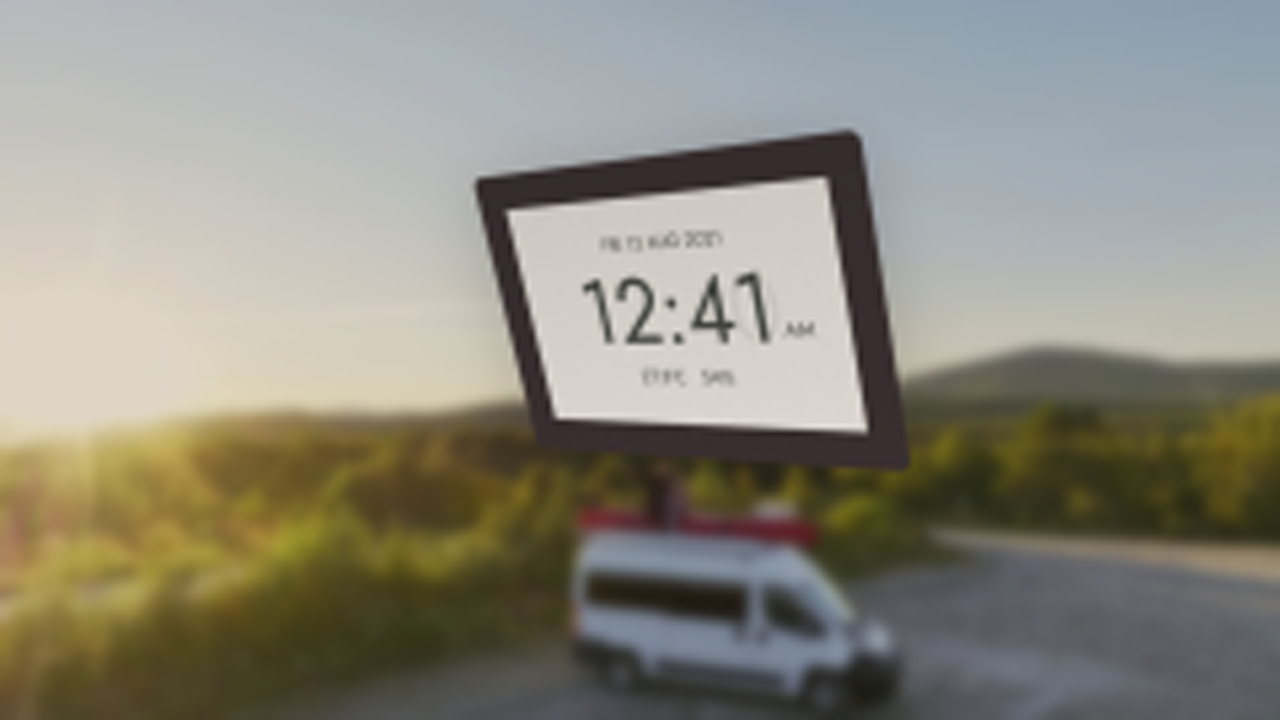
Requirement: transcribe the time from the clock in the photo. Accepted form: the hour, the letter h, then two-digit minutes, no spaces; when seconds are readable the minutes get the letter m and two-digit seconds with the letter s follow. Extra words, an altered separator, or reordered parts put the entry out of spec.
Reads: 12h41
